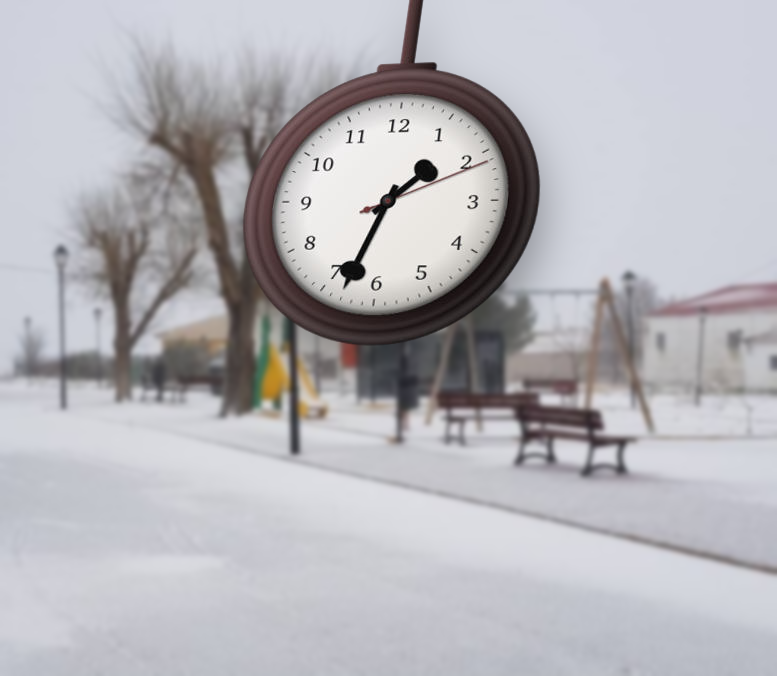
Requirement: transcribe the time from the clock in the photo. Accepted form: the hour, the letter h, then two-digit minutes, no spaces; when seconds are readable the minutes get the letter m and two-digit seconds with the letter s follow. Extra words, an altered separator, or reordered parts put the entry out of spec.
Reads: 1h33m11s
